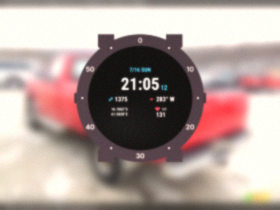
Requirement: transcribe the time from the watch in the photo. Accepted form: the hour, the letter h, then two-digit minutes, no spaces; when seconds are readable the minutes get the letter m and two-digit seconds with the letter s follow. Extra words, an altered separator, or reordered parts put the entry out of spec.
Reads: 21h05
